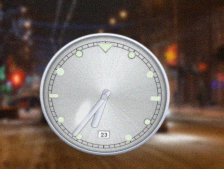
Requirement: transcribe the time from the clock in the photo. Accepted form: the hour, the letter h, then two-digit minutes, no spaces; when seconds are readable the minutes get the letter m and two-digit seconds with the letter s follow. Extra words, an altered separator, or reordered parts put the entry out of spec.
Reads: 6h36
